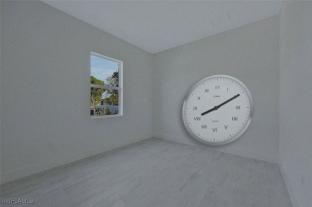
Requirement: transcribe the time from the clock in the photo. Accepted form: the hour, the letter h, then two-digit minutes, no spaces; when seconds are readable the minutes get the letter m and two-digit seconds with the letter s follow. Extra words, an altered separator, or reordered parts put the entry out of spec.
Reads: 8h10
